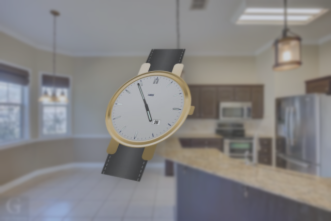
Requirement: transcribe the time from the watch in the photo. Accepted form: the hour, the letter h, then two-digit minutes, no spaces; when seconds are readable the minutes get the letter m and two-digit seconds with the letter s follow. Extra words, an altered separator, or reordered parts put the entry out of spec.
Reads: 4h54
